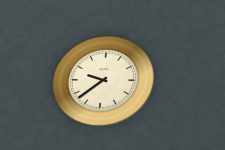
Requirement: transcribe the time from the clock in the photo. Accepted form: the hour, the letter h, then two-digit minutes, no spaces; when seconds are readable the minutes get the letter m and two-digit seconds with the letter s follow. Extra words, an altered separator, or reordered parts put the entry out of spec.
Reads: 9h38
